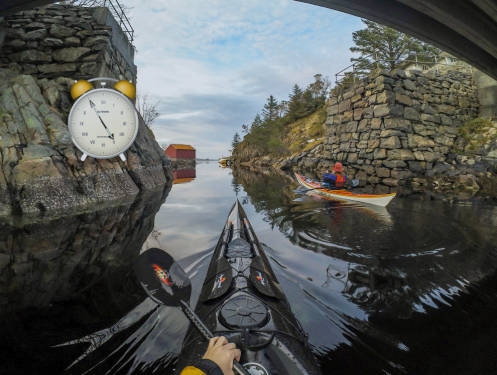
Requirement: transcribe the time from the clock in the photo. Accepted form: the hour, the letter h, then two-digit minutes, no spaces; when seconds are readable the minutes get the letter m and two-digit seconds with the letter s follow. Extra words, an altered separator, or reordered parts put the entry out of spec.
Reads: 4h55
